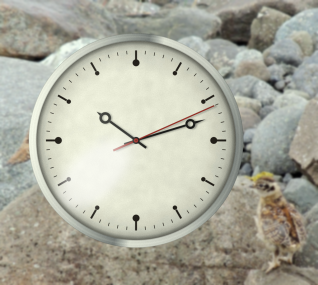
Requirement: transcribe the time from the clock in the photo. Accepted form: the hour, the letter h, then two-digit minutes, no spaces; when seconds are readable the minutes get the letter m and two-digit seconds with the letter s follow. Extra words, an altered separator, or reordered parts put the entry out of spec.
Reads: 10h12m11s
